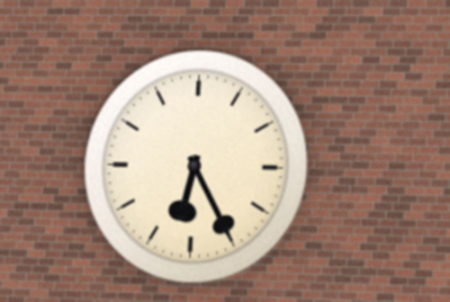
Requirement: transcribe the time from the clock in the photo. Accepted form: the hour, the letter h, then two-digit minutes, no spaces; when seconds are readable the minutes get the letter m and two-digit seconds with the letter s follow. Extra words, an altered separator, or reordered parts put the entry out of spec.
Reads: 6h25
